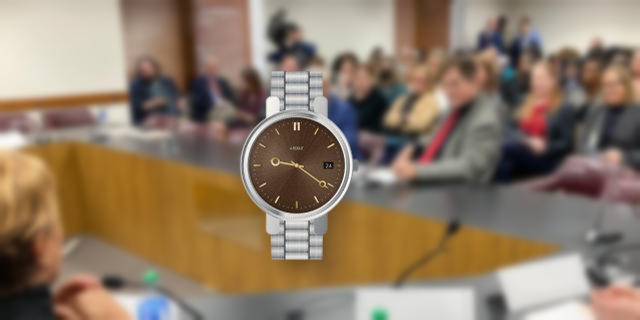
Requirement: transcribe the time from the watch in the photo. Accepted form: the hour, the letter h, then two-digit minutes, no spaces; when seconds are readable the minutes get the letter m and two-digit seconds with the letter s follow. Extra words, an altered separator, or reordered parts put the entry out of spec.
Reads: 9h21
